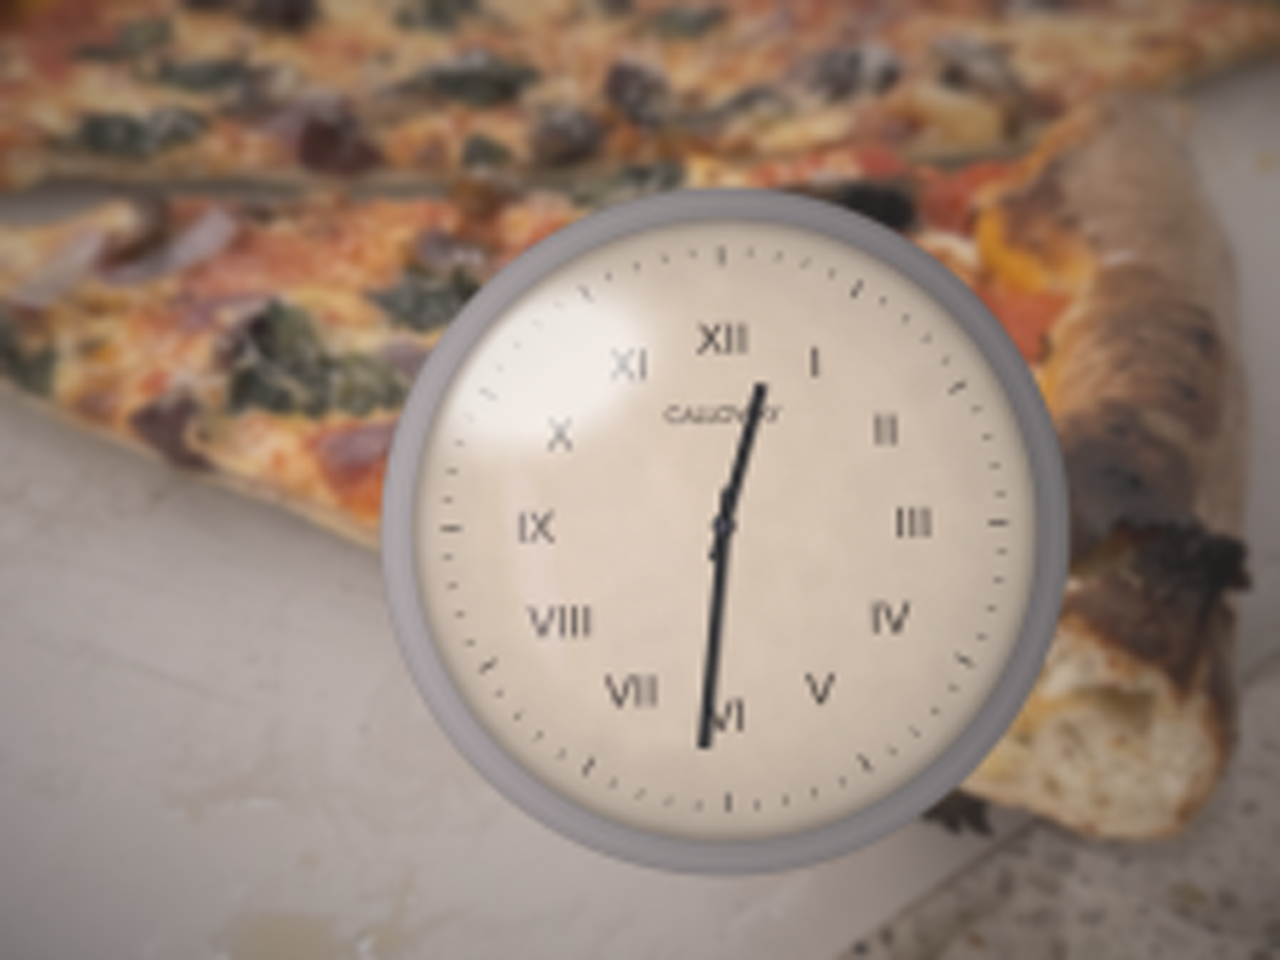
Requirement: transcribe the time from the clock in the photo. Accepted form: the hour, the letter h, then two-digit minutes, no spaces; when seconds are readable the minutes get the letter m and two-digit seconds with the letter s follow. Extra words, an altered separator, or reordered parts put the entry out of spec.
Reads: 12h31
